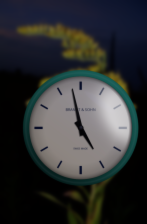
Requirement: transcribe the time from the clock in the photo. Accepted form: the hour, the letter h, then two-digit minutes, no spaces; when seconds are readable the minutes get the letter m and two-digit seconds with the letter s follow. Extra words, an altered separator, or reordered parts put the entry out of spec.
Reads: 4h58
